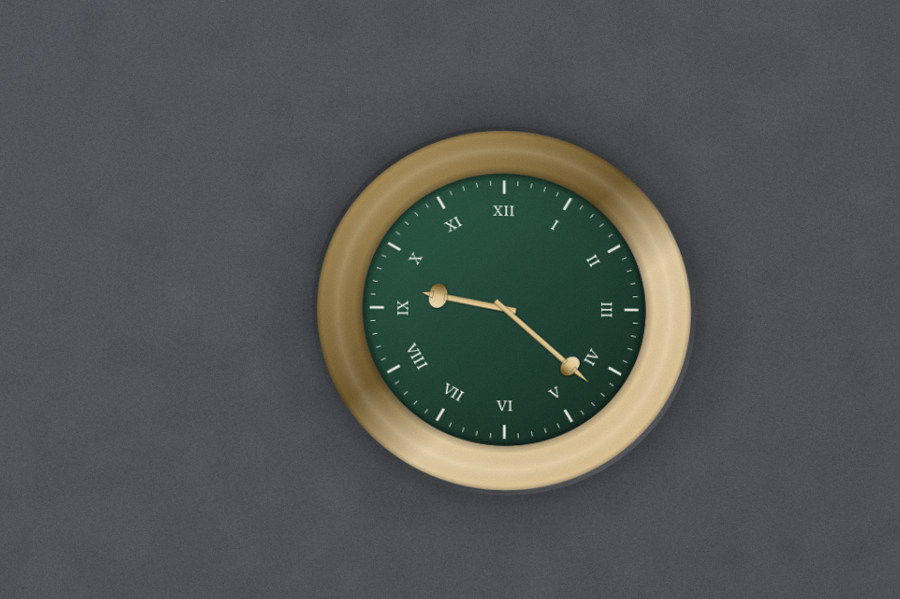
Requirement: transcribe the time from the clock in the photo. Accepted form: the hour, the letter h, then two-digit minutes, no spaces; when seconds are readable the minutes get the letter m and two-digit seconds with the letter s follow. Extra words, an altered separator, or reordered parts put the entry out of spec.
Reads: 9h22
